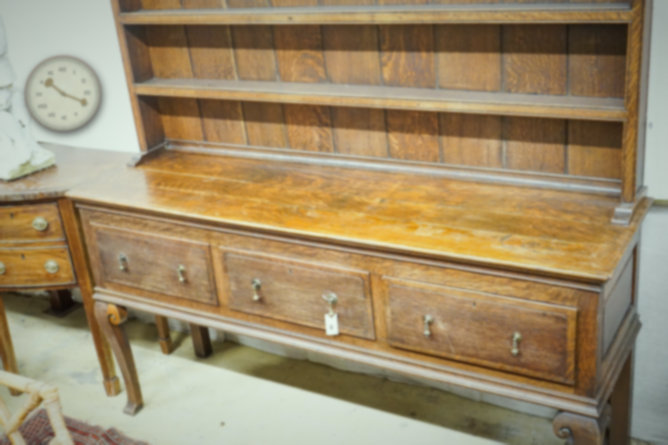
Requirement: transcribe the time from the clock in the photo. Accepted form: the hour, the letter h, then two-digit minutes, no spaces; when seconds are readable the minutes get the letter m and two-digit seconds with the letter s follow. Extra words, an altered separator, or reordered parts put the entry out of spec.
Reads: 10h19
